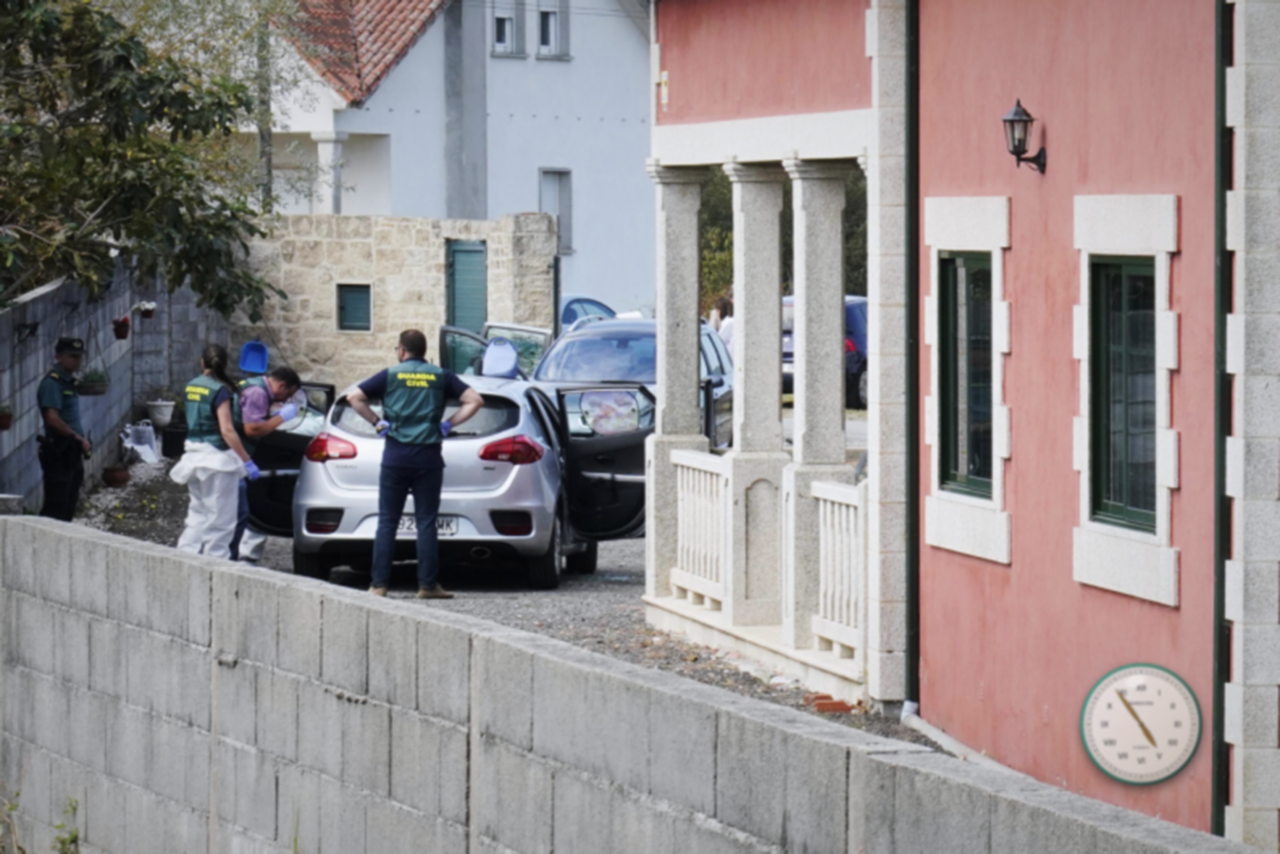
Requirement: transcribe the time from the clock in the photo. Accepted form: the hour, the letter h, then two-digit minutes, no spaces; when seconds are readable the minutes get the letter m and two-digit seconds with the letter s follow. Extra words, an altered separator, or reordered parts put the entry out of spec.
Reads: 4h54
